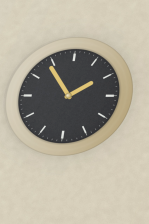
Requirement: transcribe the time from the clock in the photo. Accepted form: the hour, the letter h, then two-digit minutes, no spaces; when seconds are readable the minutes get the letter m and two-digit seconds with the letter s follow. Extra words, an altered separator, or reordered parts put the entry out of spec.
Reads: 1h54
